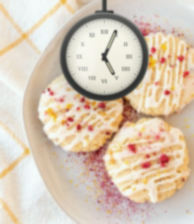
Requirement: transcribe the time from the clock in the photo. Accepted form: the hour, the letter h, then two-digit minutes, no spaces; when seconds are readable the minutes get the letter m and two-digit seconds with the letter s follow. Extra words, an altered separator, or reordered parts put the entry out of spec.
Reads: 5h04
